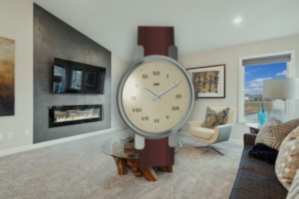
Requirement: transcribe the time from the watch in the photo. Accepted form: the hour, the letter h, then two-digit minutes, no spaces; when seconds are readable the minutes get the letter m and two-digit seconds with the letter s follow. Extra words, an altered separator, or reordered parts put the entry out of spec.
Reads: 10h10
